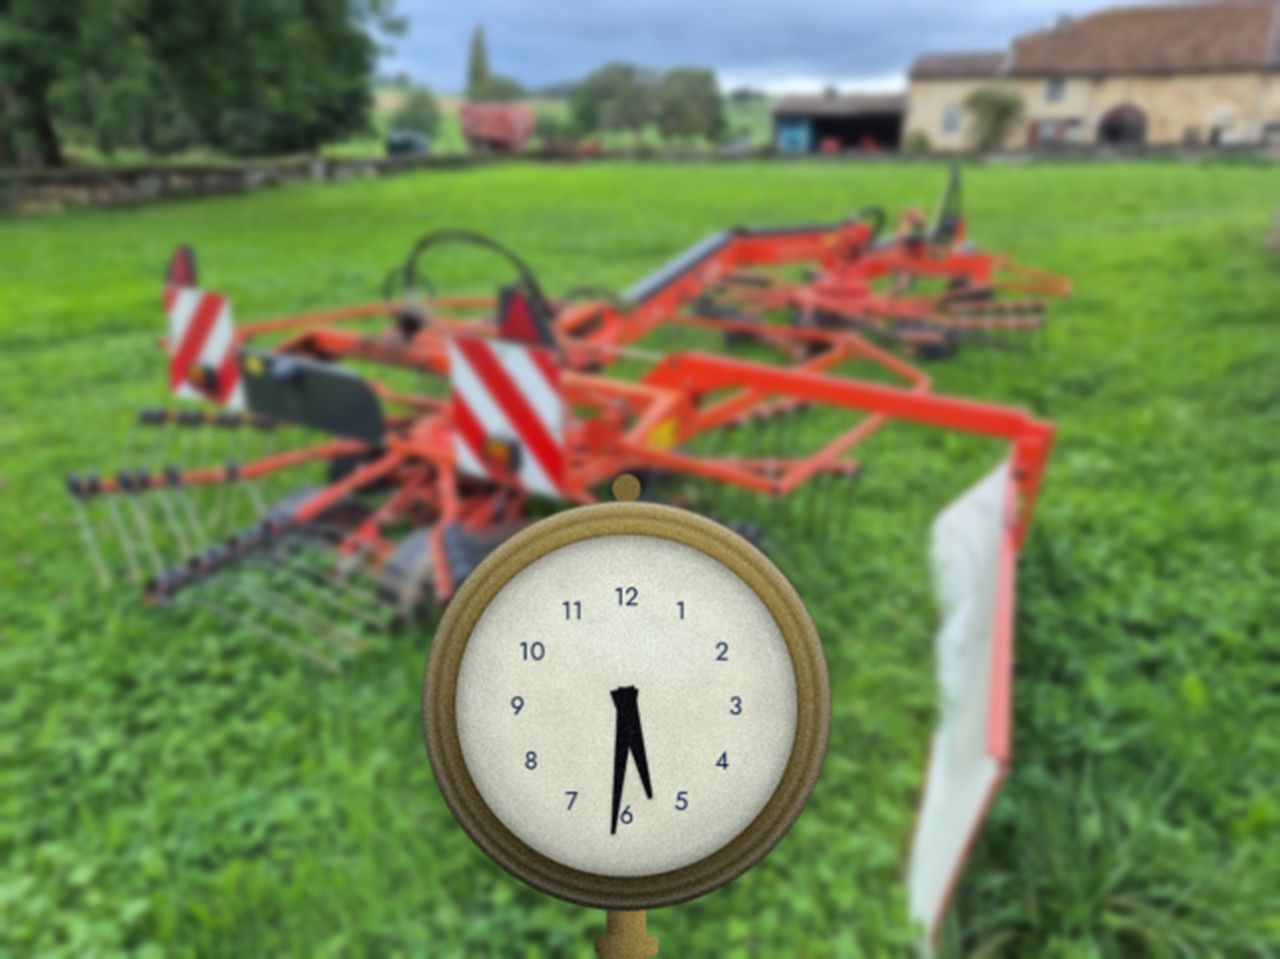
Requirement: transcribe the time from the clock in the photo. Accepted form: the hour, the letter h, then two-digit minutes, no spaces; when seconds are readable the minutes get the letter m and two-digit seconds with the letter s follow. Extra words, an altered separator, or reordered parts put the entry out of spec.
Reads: 5h31
